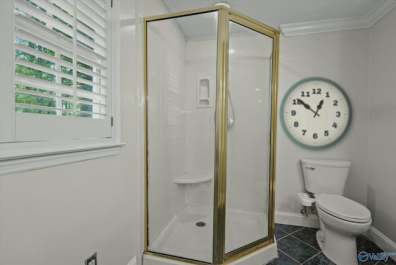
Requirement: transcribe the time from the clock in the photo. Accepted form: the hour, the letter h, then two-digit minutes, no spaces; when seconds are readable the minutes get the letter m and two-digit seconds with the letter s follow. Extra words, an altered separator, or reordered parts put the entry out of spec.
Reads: 12h51
